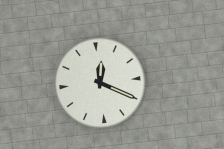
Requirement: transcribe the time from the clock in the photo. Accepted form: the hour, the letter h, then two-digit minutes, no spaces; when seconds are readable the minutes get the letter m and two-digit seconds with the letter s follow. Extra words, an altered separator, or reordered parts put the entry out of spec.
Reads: 12h20
